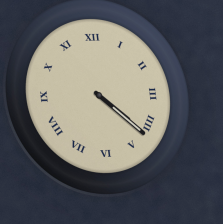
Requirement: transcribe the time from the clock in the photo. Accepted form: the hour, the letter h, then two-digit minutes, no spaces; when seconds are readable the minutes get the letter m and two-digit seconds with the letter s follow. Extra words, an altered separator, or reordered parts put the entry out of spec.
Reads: 4h22
